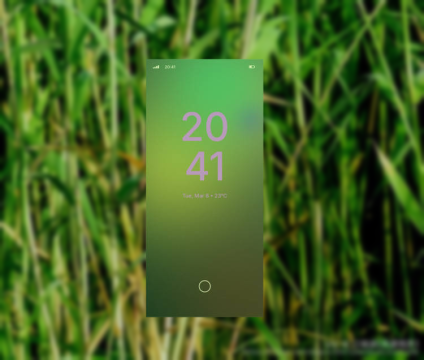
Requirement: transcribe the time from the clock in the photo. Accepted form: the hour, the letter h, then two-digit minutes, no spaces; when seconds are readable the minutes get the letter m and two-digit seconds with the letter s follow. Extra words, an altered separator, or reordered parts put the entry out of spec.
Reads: 20h41
